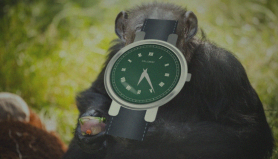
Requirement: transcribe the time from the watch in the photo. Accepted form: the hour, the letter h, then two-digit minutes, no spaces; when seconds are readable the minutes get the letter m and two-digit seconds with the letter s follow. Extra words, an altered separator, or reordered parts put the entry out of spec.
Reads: 6h24
